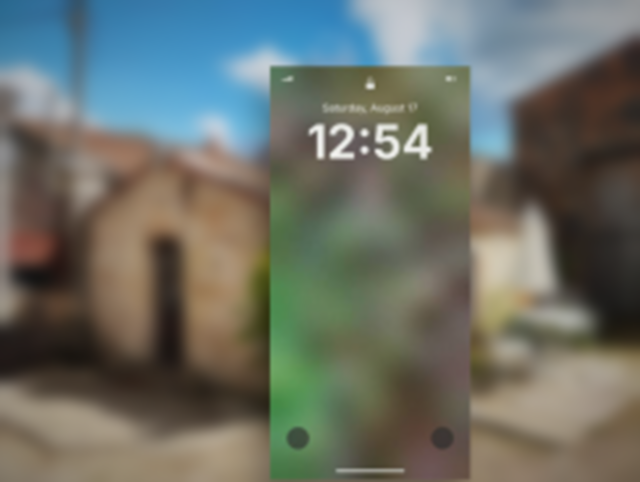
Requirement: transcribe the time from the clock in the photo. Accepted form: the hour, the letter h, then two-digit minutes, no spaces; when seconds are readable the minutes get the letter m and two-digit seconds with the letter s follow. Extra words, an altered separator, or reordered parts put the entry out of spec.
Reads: 12h54
